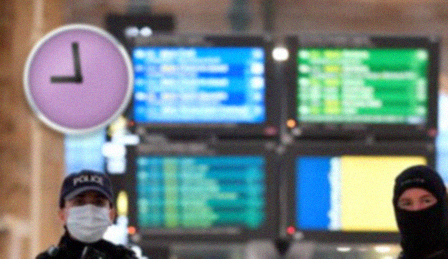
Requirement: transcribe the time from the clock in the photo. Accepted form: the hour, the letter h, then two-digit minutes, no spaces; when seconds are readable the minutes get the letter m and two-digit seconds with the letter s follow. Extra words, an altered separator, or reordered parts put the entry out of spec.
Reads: 8h59
